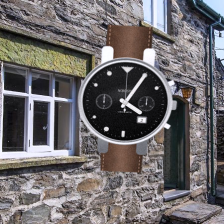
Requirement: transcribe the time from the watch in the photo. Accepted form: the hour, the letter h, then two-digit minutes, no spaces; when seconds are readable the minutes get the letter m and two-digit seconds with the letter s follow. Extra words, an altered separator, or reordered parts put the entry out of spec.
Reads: 4h05
